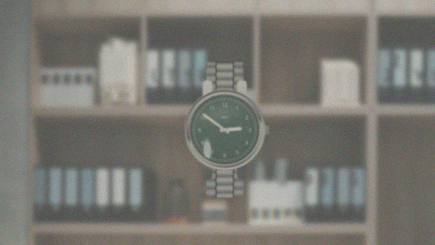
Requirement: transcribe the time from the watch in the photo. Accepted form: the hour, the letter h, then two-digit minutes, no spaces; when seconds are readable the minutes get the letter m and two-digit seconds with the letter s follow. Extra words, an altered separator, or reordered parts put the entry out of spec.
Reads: 2h51
